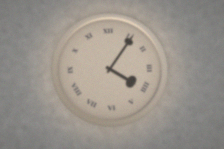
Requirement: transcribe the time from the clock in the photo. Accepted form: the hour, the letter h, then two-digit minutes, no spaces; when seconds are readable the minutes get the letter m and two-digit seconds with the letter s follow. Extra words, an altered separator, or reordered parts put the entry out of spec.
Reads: 4h06
